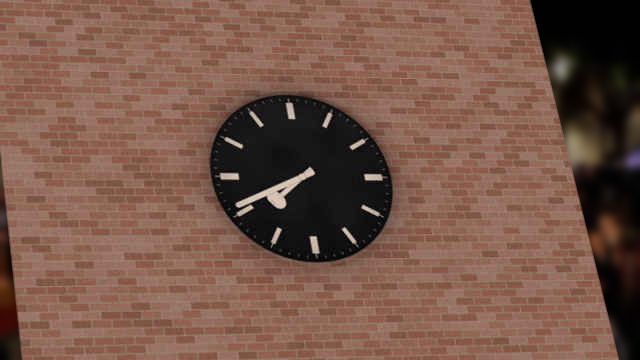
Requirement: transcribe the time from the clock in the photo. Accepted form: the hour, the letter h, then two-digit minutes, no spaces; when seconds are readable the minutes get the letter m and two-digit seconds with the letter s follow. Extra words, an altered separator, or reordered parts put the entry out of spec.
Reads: 7h41
